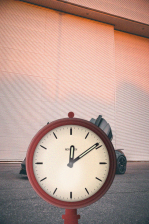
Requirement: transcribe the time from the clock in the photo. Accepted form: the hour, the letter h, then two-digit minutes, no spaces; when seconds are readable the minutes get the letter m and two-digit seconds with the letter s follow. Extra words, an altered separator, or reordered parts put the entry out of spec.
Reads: 12h09
